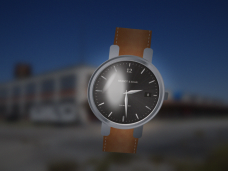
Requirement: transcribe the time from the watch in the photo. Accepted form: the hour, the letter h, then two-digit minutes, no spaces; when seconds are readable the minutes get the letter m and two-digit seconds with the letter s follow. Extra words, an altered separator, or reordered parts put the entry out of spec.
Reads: 2h29
